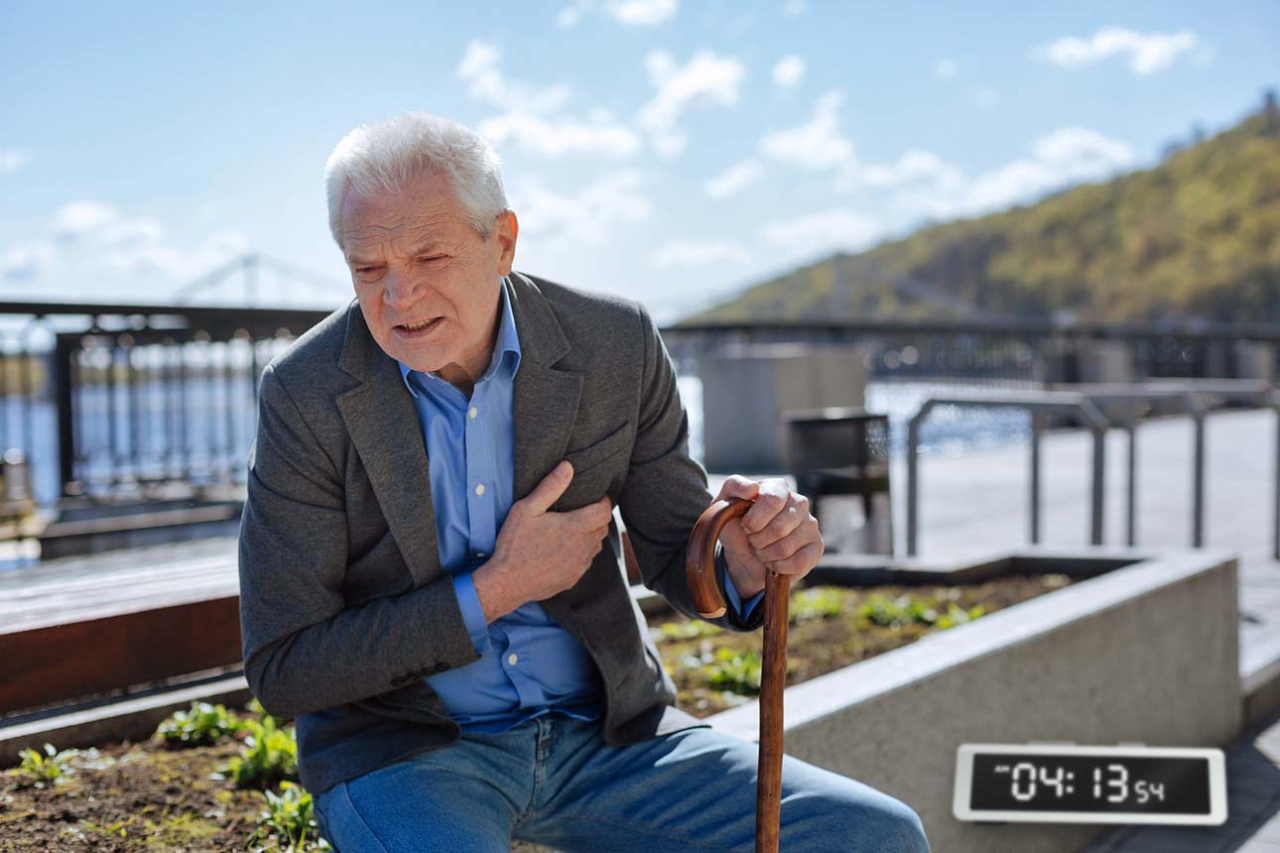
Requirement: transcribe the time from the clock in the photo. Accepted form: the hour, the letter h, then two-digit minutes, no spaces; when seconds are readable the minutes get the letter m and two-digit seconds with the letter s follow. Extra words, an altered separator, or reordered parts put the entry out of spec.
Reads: 4h13m54s
